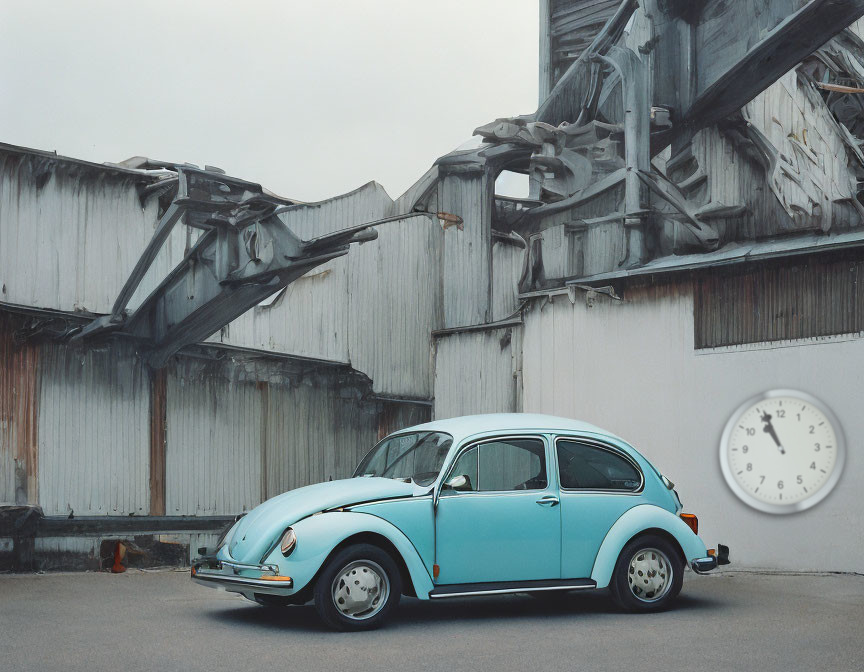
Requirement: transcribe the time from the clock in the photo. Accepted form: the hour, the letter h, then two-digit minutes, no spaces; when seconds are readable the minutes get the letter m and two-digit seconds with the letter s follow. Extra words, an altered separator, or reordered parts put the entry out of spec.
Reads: 10h56
